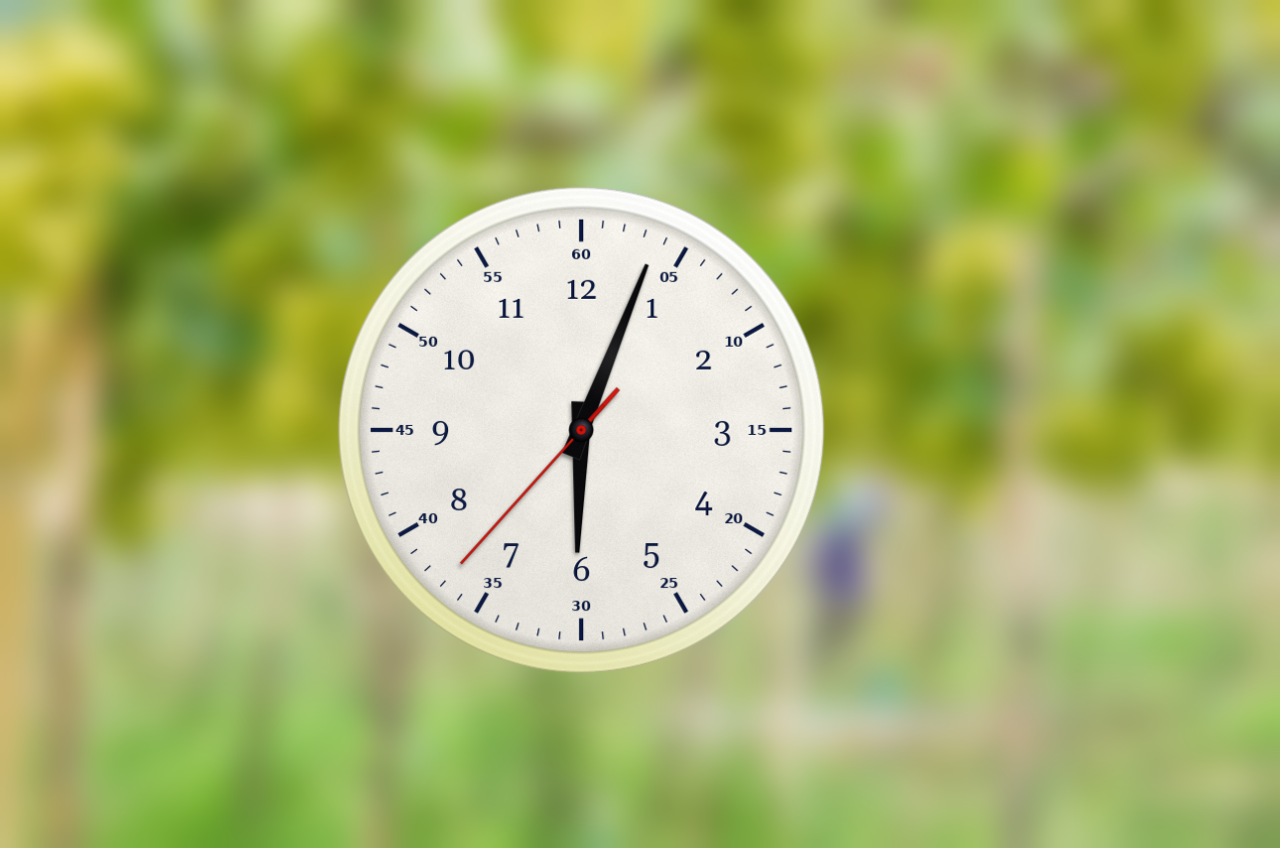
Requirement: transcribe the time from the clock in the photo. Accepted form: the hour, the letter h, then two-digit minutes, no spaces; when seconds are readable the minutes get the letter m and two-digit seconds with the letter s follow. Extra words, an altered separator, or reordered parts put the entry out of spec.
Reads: 6h03m37s
